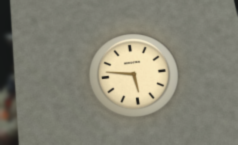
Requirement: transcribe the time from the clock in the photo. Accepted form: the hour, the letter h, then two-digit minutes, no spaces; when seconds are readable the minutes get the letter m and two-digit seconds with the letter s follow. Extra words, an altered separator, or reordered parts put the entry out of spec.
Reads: 5h47
